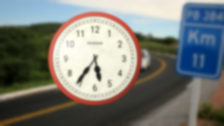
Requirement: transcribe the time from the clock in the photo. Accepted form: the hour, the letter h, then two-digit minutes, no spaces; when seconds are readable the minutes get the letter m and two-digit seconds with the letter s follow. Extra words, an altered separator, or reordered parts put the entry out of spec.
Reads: 5h36
